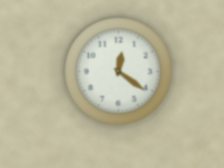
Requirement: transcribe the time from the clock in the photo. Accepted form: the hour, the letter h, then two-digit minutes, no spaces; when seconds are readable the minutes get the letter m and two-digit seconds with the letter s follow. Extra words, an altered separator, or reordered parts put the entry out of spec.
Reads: 12h21
